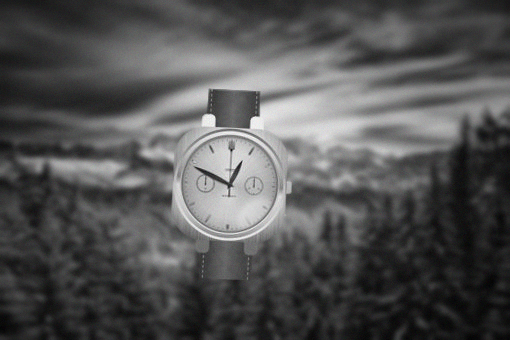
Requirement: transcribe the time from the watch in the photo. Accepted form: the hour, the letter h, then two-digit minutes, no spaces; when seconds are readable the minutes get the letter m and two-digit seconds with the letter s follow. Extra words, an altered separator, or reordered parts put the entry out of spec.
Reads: 12h49
